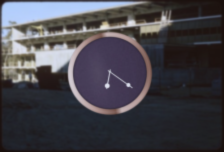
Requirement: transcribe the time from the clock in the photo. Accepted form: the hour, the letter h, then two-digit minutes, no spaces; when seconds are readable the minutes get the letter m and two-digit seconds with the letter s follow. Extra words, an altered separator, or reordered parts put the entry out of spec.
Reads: 6h21
